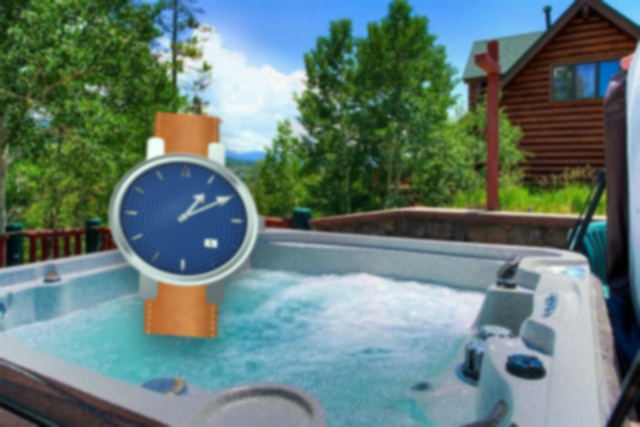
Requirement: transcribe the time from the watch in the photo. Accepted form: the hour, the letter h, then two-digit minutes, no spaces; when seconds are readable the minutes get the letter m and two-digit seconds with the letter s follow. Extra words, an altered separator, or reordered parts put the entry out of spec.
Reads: 1h10
